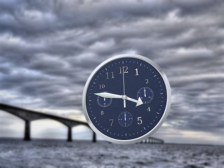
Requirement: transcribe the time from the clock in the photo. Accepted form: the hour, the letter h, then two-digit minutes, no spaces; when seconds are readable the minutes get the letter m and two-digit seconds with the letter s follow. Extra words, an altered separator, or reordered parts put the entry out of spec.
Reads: 3h47
